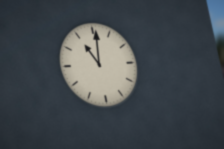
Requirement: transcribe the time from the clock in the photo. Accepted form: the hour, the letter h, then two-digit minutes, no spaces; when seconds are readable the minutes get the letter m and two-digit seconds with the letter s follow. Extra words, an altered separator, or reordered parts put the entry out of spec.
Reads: 11h01
